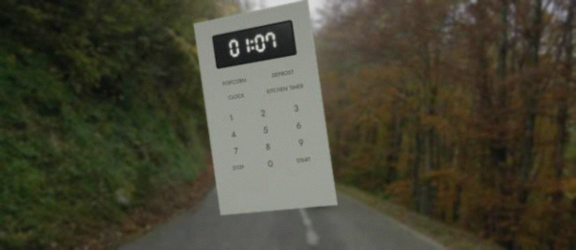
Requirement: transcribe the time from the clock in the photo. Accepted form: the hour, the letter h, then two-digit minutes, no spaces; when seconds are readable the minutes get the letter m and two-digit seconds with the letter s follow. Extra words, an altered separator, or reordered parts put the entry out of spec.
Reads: 1h07
